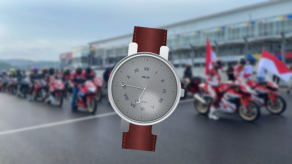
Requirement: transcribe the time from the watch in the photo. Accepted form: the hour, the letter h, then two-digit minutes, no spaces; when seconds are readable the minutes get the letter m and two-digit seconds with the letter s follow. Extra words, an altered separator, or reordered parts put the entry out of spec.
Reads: 6h46
